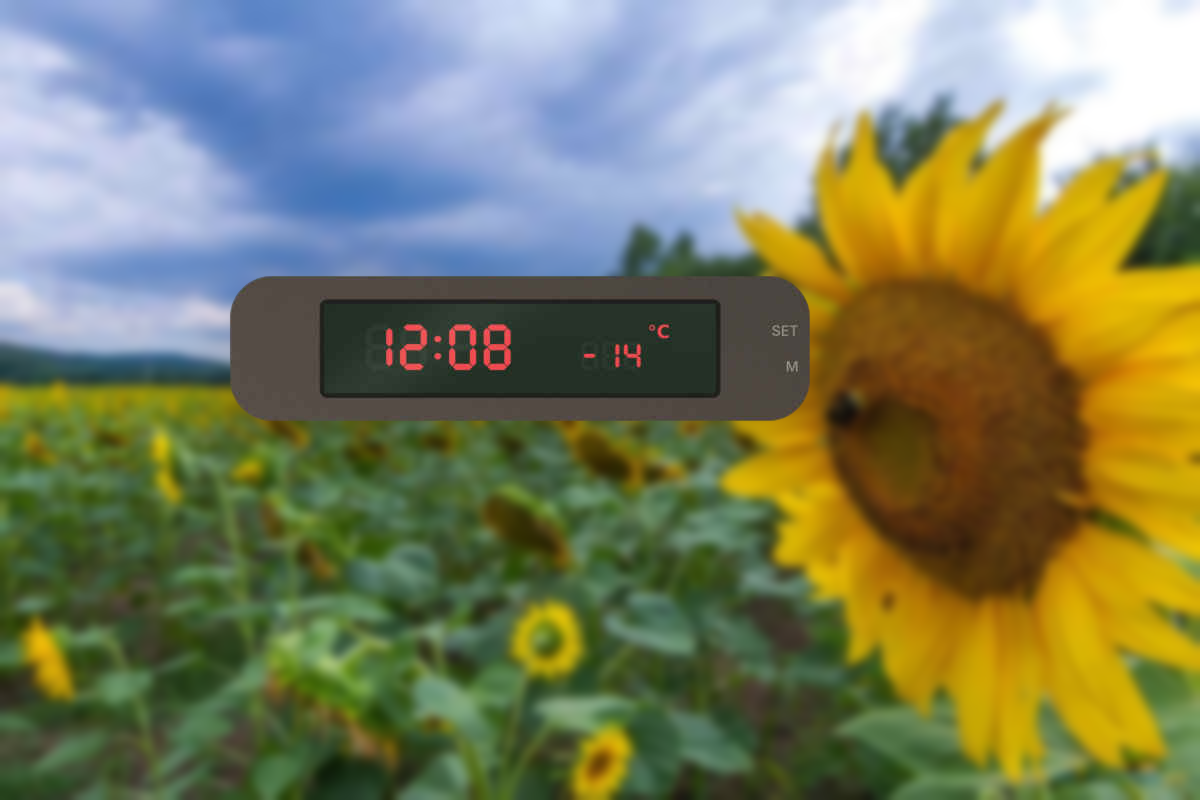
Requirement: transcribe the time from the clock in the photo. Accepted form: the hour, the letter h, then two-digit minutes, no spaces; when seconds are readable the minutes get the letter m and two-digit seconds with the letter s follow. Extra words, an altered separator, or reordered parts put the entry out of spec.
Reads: 12h08
